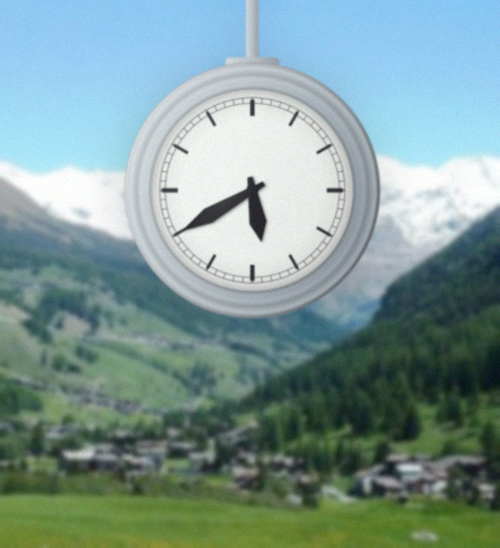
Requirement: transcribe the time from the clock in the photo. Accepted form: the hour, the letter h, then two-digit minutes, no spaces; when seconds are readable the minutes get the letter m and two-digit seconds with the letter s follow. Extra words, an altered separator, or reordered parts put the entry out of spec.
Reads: 5h40
